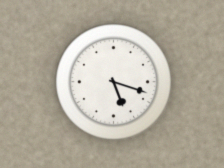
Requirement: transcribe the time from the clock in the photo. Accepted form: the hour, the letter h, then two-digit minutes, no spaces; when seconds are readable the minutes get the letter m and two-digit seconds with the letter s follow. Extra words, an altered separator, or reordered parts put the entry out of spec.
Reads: 5h18
